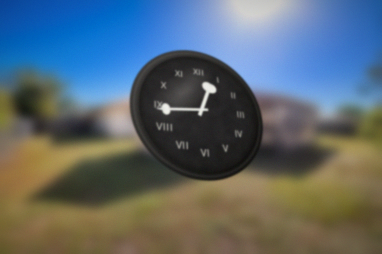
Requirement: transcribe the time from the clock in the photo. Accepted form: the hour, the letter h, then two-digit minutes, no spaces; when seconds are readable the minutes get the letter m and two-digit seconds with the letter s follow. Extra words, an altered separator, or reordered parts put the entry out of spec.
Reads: 12h44
